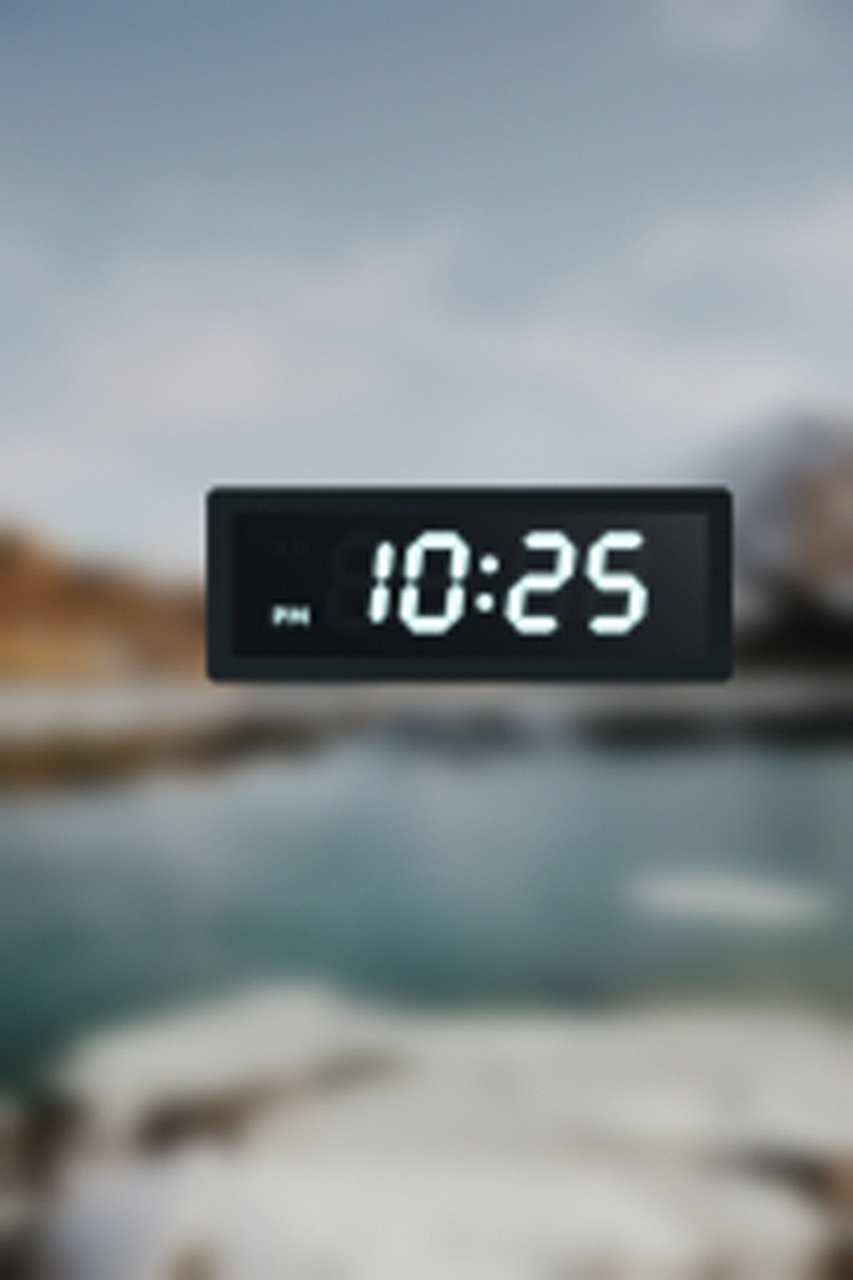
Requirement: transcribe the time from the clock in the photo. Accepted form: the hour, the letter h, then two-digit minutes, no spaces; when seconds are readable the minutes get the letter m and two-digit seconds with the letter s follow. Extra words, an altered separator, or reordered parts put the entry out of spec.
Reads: 10h25
